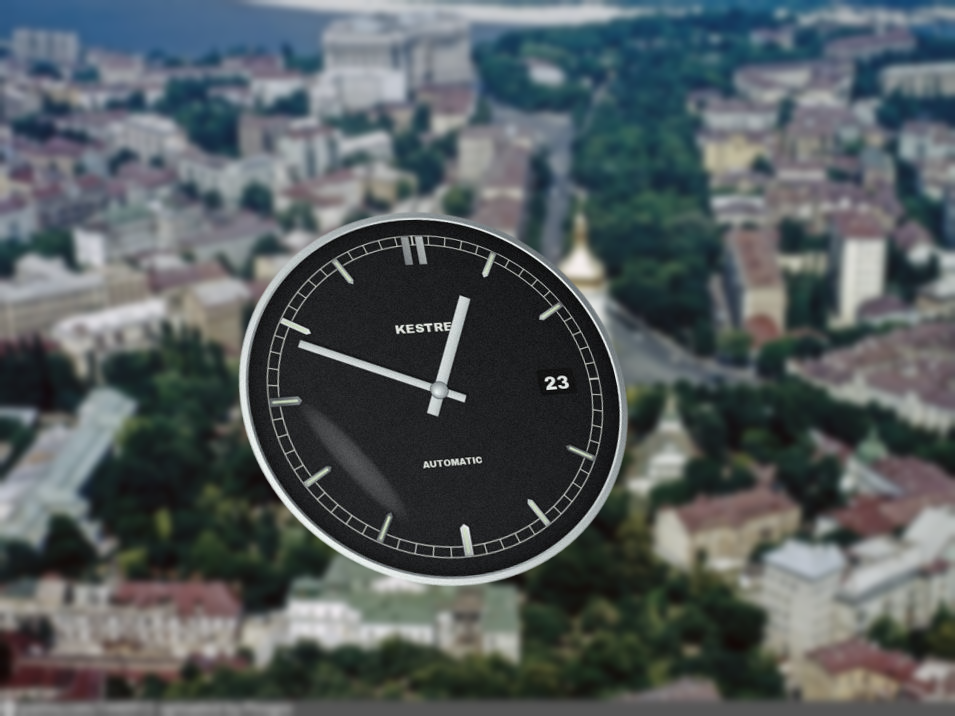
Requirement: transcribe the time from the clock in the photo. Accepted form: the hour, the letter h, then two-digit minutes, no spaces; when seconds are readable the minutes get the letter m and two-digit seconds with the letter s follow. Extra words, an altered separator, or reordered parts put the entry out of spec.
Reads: 12h49
